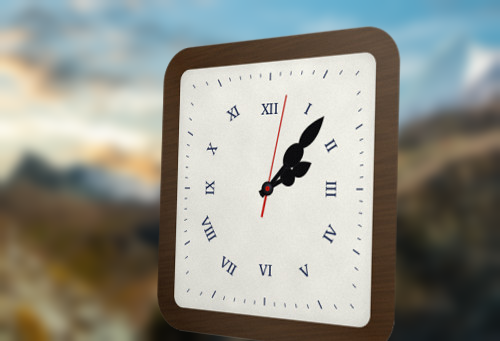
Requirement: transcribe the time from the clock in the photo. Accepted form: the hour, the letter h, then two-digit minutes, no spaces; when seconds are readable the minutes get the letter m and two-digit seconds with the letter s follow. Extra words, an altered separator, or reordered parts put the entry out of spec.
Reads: 2h07m02s
